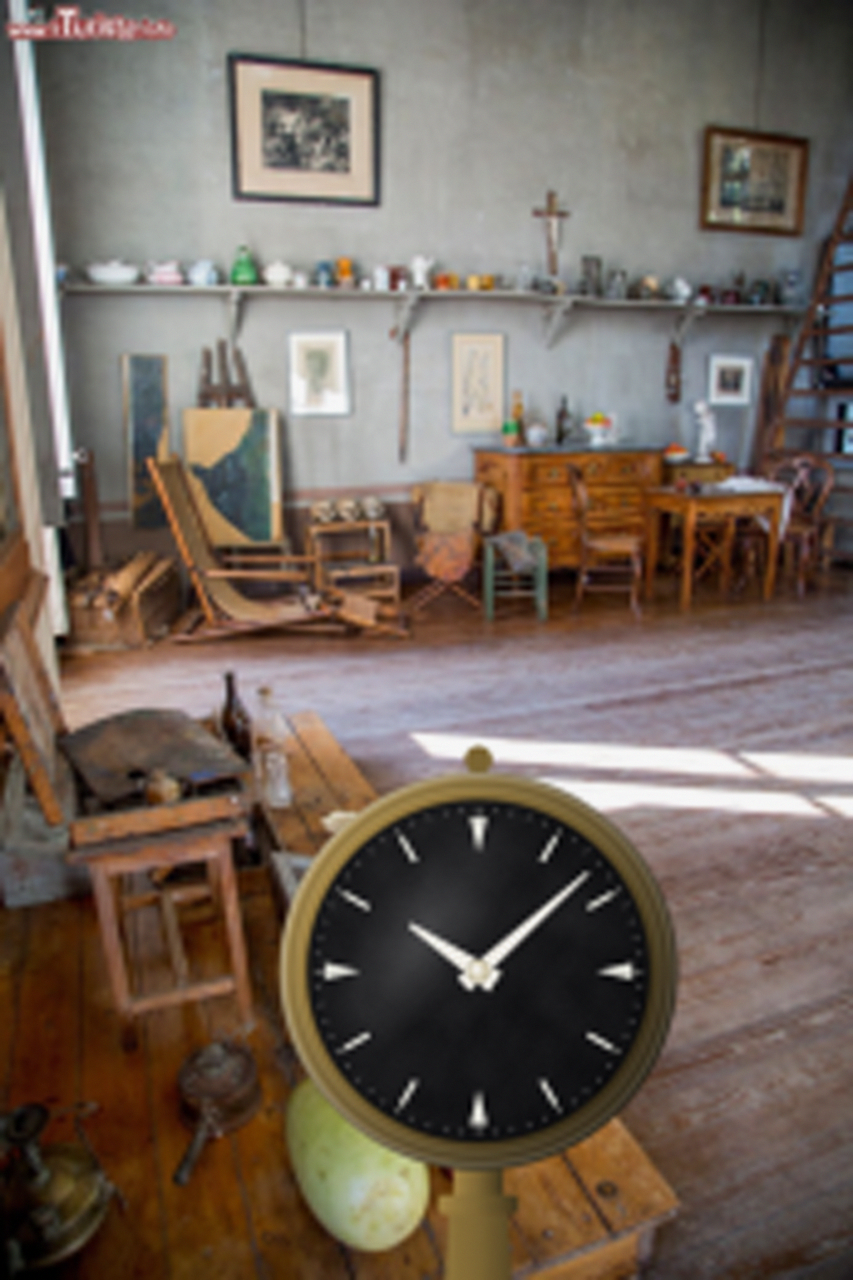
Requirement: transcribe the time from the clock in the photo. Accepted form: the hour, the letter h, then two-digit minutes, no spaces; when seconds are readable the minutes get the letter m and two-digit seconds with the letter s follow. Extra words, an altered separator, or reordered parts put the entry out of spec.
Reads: 10h08
